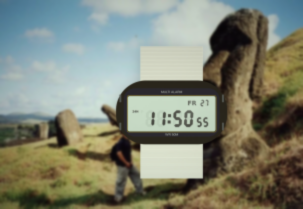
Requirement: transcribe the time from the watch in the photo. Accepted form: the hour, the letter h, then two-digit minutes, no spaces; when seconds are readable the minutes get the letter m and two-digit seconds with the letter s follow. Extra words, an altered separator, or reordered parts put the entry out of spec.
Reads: 11h50m55s
